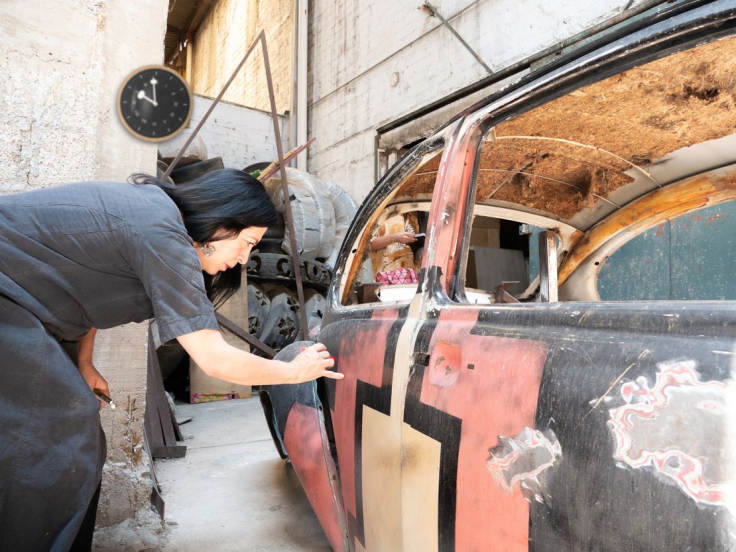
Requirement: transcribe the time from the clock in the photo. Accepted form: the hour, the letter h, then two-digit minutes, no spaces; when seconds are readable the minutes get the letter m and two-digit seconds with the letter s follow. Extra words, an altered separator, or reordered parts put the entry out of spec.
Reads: 9h59
